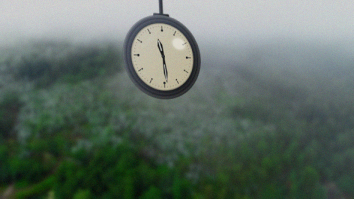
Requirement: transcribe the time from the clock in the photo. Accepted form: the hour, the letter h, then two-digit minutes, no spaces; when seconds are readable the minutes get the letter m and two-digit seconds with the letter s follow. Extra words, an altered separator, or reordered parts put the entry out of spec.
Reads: 11h29
